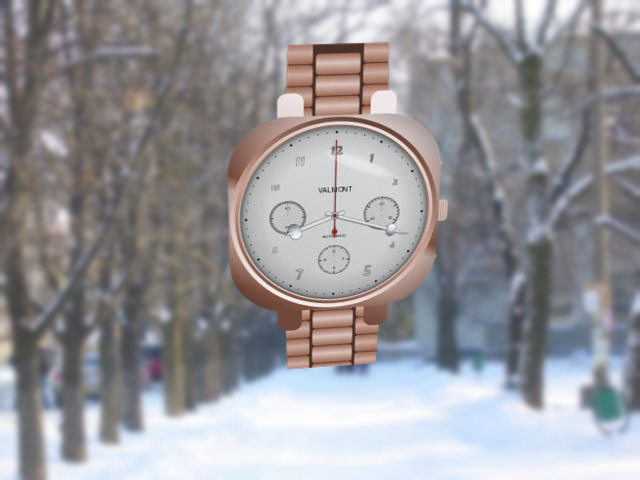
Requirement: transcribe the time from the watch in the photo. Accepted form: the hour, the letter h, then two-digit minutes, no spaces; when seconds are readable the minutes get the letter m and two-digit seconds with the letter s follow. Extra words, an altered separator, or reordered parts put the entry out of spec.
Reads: 8h18
